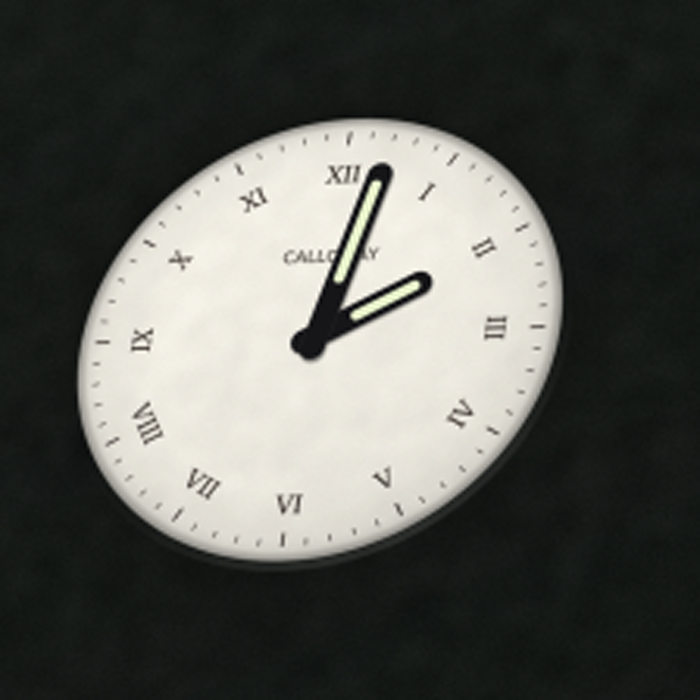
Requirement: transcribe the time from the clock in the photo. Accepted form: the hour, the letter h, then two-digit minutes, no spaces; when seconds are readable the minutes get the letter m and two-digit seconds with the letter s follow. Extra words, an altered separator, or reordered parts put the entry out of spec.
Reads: 2h02
